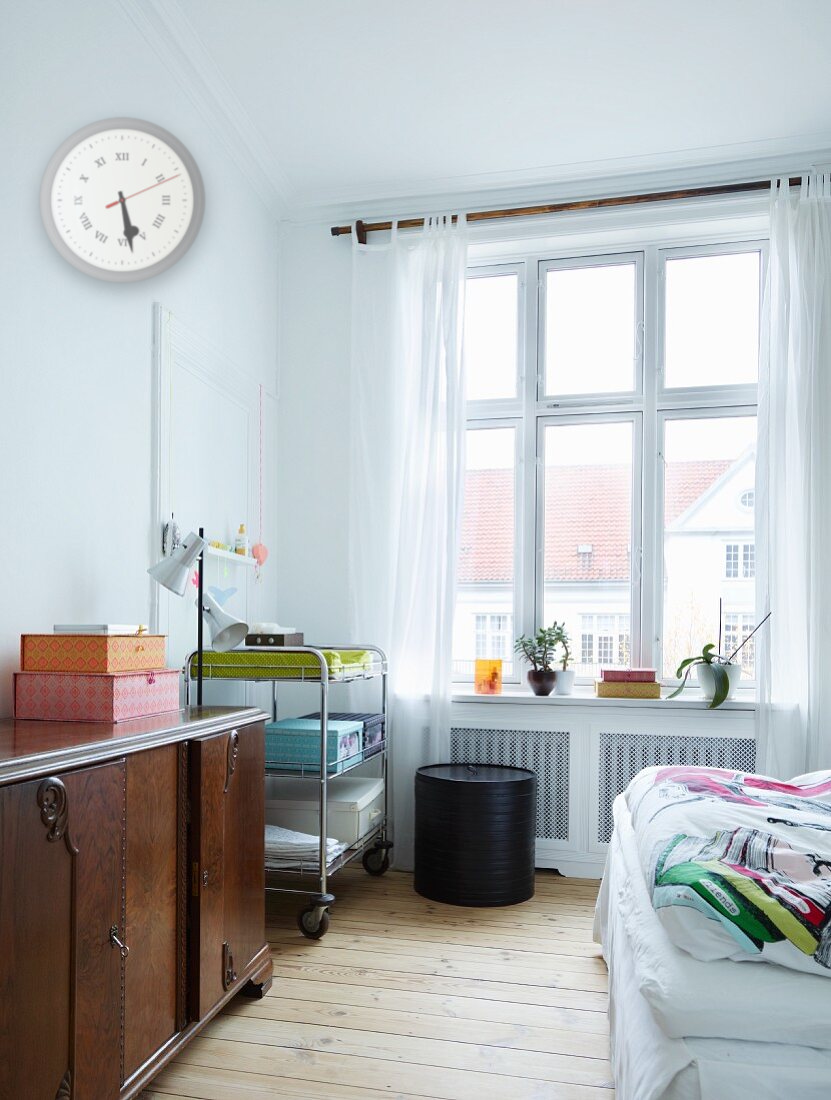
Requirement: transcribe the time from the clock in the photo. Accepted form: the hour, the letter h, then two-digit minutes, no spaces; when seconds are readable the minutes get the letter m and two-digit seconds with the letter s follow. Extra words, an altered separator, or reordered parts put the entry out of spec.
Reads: 5h28m11s
